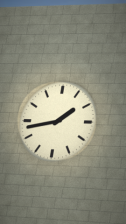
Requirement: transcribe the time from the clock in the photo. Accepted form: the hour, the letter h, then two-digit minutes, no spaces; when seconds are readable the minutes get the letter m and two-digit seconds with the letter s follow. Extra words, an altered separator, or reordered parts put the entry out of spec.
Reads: 1h43
